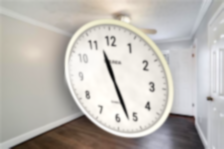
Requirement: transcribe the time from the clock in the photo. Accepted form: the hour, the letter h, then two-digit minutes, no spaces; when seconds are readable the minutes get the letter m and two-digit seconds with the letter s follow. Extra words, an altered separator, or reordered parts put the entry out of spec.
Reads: 11h27
